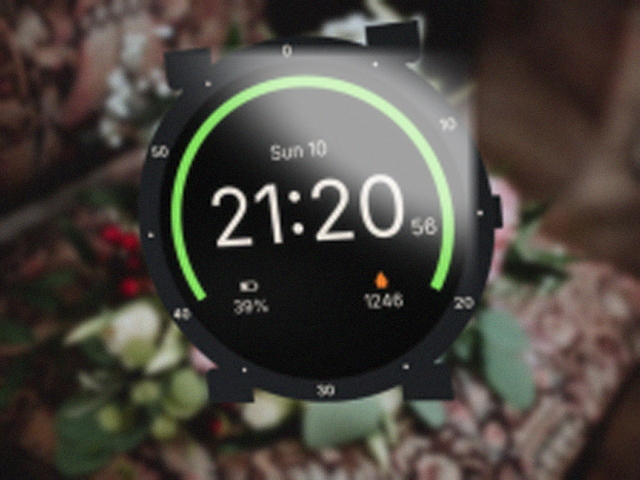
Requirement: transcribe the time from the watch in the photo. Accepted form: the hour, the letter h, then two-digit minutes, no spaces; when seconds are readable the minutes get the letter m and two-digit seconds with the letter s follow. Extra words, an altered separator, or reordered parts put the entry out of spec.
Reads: 21h20m56s
